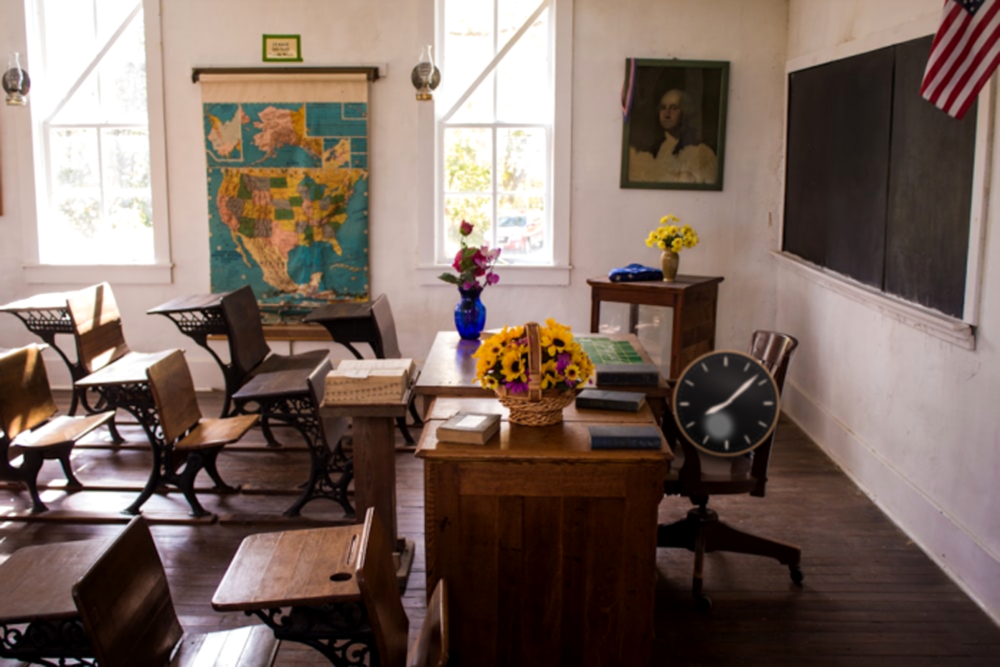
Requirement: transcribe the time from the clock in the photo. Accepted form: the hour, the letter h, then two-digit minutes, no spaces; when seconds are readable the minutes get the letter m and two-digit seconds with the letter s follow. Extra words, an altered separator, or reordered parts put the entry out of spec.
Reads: 8h08
